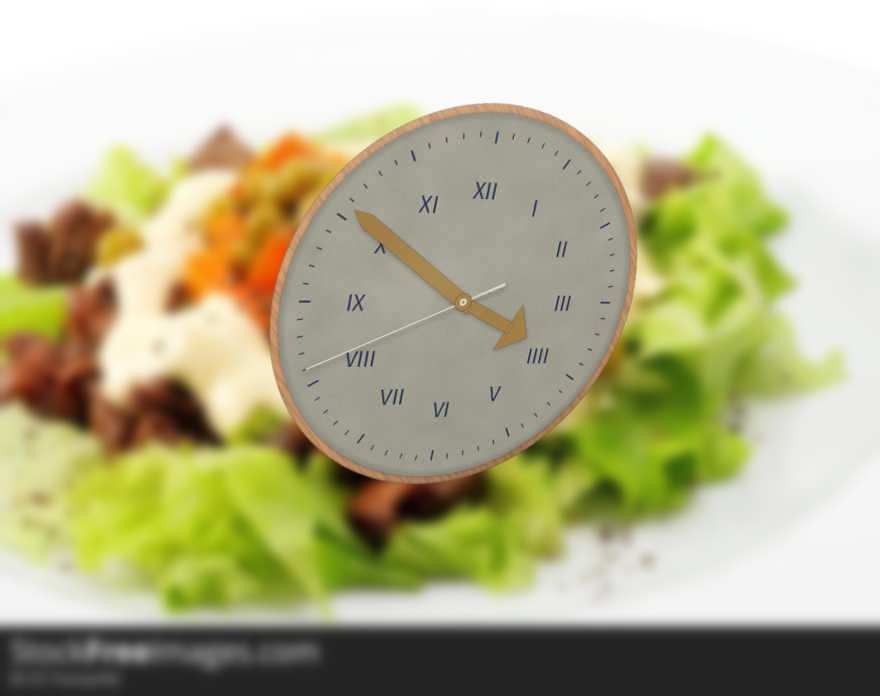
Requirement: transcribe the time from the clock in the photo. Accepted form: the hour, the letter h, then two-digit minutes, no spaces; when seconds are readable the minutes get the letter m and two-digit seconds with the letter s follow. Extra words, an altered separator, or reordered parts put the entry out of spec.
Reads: 3h50m41s
